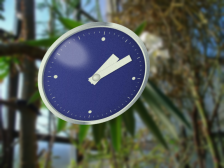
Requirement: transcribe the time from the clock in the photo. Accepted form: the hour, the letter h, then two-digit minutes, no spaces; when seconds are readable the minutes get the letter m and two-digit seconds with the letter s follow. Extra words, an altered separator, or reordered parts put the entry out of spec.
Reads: 1h09
